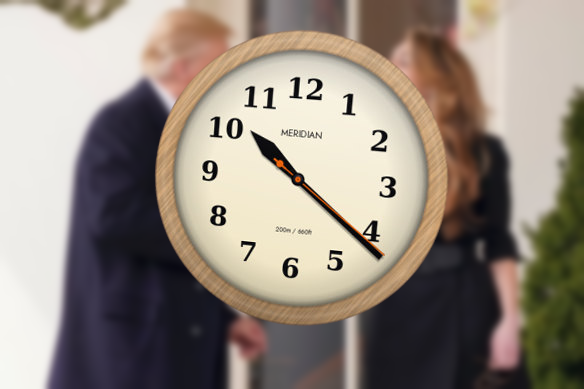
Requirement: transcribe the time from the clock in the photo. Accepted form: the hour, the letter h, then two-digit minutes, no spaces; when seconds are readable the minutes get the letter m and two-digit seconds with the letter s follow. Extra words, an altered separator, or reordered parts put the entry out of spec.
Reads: 10h21m21s
